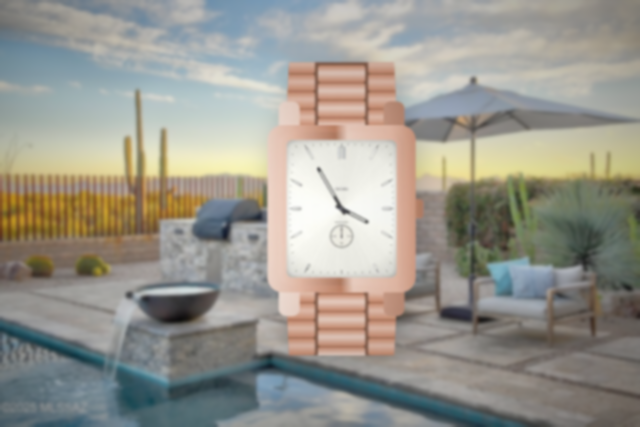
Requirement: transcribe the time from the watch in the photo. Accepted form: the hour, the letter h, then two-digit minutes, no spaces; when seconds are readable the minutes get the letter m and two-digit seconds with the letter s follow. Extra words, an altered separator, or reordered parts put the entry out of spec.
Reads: 3h55
